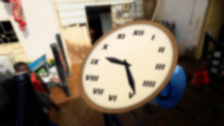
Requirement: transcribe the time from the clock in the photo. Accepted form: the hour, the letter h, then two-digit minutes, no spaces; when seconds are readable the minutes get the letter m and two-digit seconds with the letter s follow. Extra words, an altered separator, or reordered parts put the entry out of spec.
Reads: 9h24
